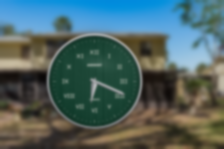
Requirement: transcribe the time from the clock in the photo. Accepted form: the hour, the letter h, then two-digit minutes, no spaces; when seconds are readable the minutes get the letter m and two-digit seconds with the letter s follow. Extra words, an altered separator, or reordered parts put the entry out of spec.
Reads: 6h19
